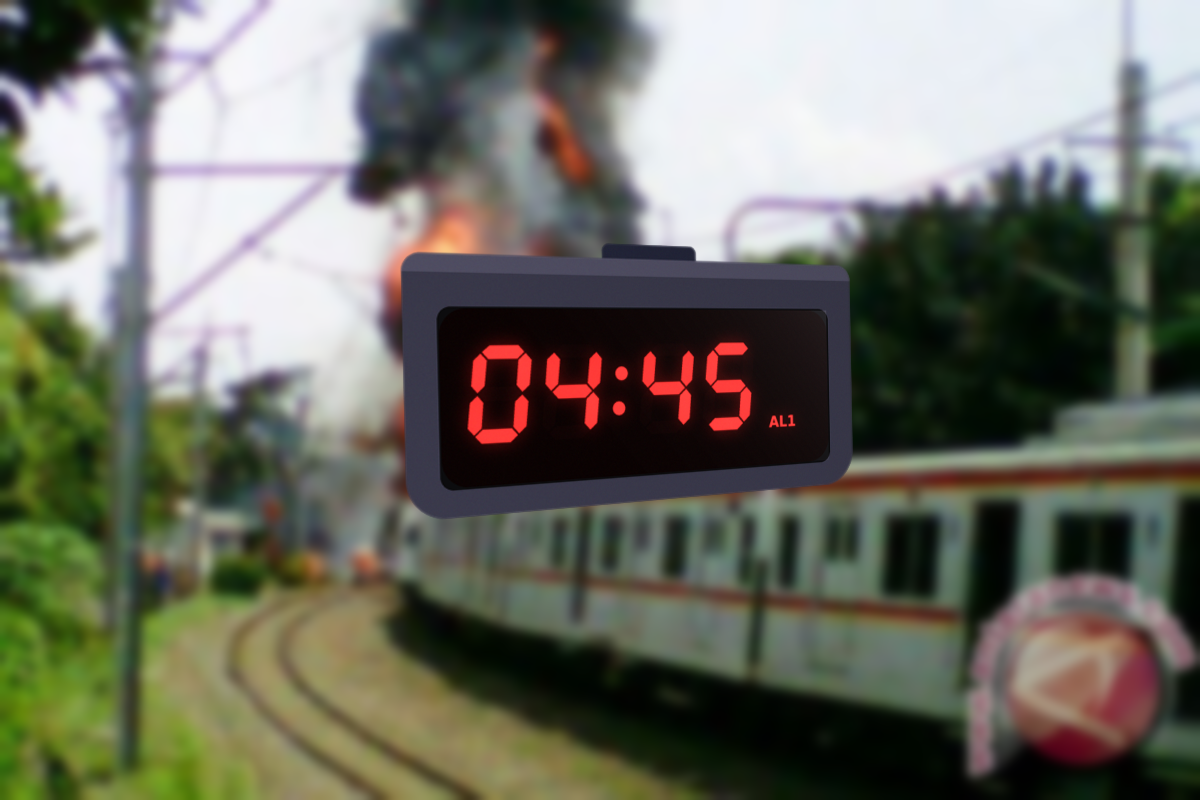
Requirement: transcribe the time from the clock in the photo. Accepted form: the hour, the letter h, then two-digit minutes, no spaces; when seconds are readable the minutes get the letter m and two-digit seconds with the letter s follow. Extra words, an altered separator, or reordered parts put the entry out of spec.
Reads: 4h45
